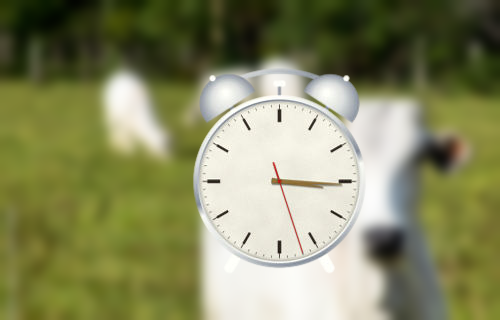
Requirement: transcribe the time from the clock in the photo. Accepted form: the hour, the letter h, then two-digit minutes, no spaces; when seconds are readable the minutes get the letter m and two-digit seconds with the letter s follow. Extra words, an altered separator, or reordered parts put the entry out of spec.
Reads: 3h15m27s
